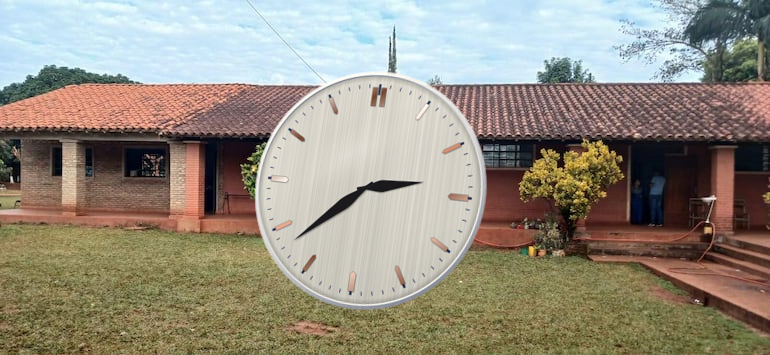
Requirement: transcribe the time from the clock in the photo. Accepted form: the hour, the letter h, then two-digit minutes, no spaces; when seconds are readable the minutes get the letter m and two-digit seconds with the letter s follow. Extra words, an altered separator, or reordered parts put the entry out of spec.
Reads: 2h38
